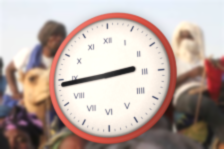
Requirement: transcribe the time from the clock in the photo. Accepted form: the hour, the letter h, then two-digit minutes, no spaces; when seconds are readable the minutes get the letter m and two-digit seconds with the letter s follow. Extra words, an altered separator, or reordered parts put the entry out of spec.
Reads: 2h44
